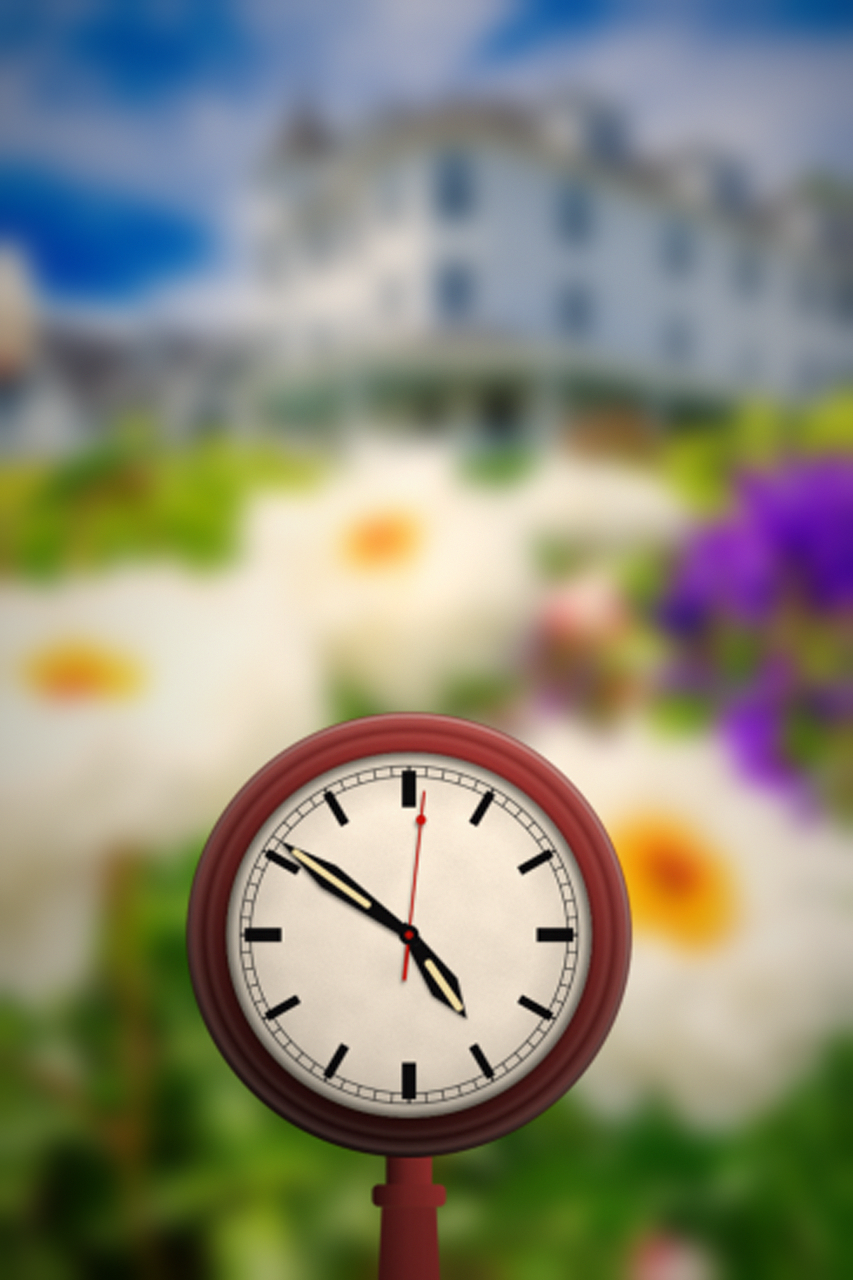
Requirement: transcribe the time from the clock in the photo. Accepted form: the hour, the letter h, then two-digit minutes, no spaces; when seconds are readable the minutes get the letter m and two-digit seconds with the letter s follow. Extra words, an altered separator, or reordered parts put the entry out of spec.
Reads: 4h51m01s
